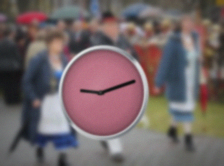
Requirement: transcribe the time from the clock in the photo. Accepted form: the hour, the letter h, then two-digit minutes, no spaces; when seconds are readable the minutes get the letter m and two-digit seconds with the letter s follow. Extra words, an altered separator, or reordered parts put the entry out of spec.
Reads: 9h12
